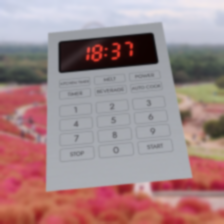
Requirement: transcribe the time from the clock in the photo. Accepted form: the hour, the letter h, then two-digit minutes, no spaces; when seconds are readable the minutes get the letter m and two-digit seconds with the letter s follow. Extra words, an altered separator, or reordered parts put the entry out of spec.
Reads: 18h37
